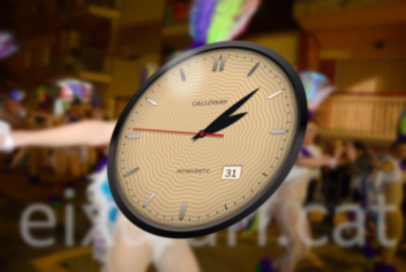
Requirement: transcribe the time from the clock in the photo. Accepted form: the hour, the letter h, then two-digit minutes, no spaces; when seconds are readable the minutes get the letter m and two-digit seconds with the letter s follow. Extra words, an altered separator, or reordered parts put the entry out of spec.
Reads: 2h07m46s
